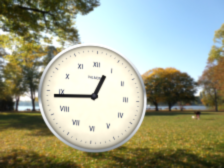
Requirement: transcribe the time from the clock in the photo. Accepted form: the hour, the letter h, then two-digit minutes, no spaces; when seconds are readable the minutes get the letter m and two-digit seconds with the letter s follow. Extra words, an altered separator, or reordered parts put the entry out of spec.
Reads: 12h44
